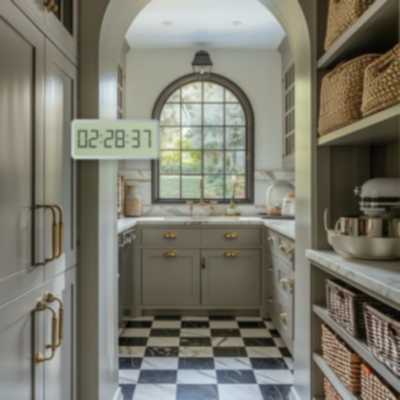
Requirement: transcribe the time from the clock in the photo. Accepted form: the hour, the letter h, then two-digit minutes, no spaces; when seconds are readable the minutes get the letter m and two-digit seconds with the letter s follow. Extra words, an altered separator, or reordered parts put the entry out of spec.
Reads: 2h28m37s
